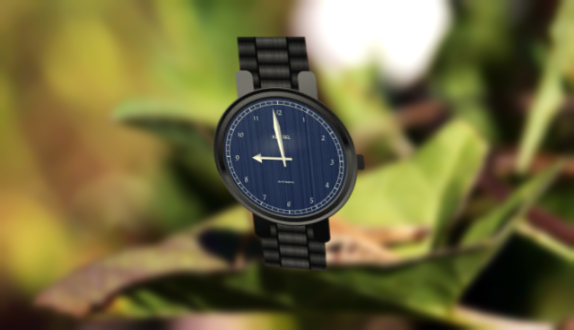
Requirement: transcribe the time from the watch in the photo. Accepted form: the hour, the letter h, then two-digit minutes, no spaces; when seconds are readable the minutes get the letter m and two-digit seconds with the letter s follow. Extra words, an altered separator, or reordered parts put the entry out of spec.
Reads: 8h59
